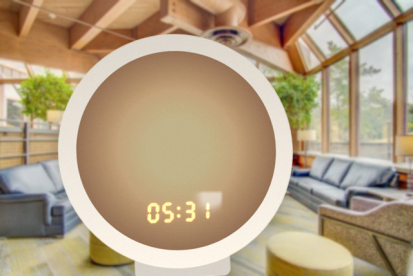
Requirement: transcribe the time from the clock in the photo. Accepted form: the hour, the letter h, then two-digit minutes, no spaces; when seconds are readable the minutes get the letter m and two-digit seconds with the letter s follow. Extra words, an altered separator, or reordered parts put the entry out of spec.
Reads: 5h31
